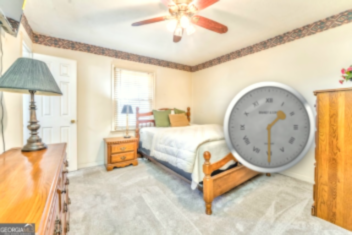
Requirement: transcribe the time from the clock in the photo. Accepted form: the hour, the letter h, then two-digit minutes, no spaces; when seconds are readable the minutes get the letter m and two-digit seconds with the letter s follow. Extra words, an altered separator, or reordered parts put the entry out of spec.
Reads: 1h30
